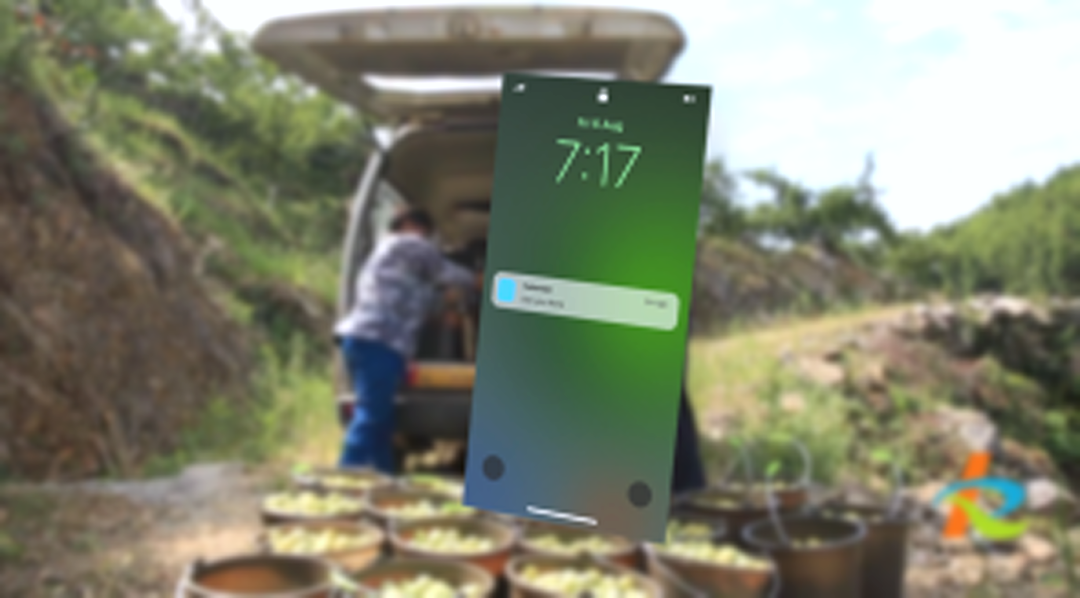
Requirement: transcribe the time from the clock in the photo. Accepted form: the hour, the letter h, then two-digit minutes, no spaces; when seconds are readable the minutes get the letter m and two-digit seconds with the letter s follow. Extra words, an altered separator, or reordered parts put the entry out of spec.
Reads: 7h17
